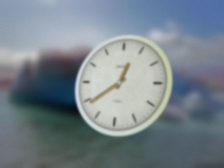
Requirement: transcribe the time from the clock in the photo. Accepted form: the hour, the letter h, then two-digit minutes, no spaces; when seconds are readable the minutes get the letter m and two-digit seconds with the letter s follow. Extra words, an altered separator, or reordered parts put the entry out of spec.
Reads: 12h39
